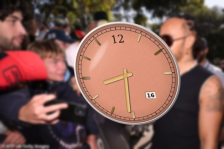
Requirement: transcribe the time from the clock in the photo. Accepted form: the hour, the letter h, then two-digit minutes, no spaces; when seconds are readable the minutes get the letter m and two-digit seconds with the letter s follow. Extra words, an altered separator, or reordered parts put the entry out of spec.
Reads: 8h31
